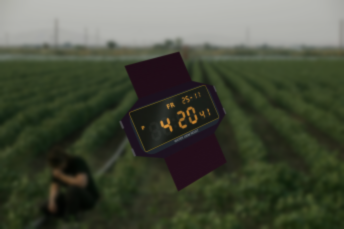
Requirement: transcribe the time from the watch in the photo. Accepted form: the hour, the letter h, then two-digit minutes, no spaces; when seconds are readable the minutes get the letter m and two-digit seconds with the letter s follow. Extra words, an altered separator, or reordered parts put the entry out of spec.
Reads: 4h20m41s
